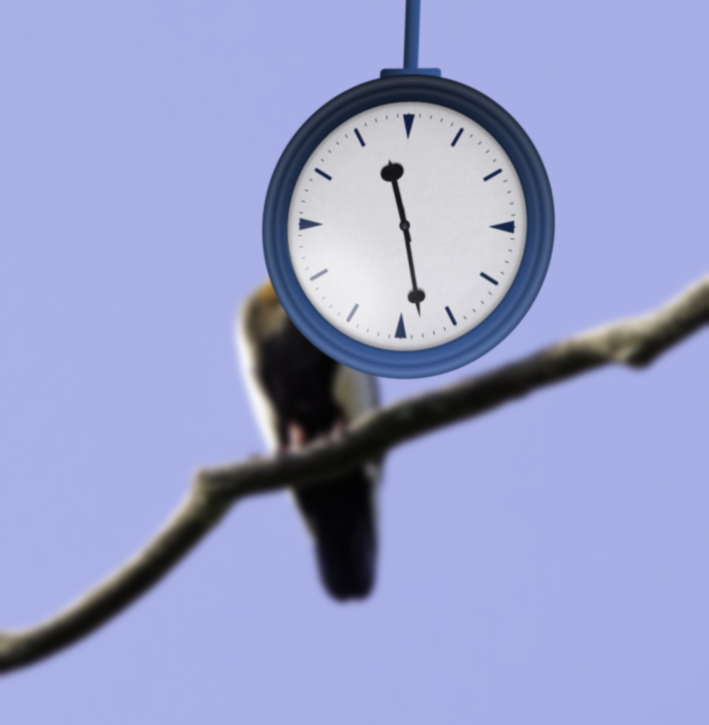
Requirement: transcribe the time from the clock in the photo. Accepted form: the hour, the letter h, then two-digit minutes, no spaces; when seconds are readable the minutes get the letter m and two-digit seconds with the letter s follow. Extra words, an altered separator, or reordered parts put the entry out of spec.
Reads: 11h28
